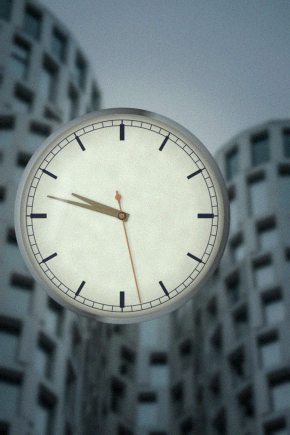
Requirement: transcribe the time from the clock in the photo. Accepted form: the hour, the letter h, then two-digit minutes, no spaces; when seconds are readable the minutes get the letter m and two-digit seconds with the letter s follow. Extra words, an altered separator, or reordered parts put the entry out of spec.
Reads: 9h47m28s
